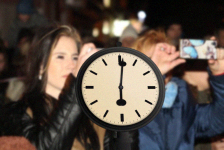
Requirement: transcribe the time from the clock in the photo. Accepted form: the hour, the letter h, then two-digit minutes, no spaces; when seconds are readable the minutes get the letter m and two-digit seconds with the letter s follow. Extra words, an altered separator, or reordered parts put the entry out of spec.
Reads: 6h01
